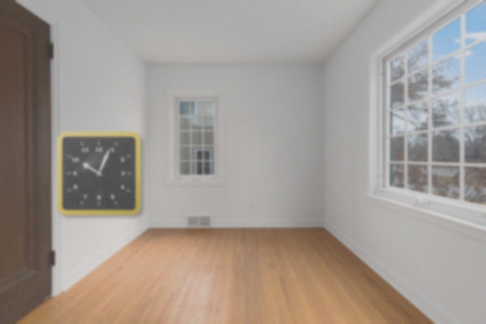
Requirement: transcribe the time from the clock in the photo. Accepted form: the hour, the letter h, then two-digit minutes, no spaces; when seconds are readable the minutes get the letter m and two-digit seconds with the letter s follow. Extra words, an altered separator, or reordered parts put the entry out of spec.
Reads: 10h04
